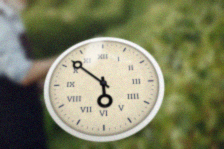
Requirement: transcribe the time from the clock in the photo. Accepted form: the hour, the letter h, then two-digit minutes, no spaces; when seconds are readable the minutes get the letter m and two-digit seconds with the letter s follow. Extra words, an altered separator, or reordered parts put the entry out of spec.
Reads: 5h52
